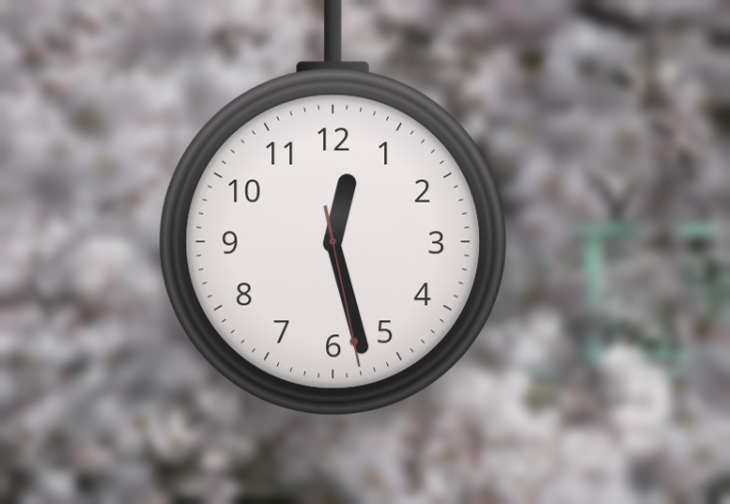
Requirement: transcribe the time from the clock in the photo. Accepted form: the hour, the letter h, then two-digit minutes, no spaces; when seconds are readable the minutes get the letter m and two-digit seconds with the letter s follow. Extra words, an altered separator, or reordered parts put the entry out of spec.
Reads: 12h27m28s
